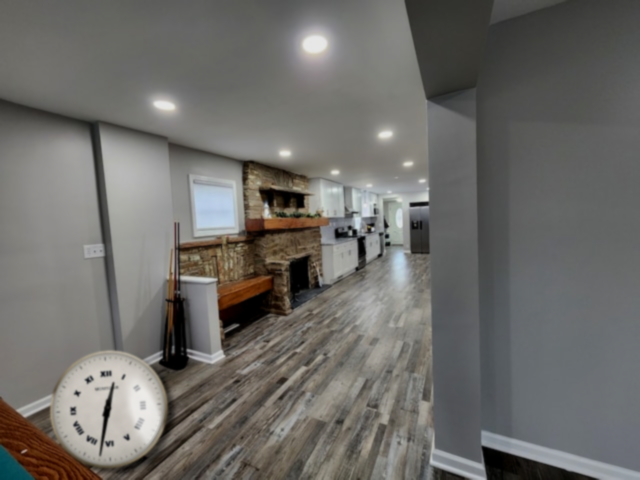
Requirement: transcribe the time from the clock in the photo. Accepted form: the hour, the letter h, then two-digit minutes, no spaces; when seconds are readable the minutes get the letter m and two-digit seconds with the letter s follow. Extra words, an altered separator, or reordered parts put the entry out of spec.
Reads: 12h32
